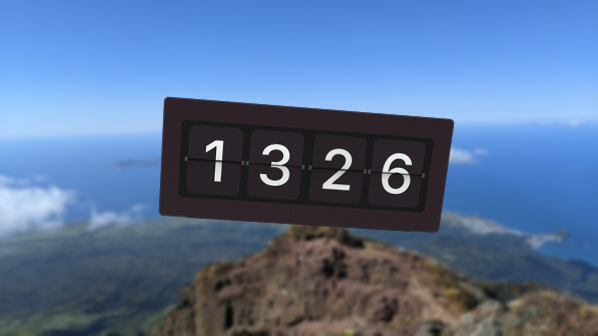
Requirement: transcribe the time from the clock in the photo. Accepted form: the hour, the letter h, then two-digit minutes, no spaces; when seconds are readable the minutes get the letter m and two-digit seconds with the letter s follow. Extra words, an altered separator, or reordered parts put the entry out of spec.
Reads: 13h26
